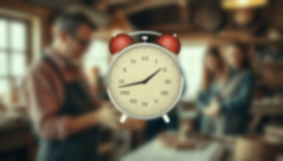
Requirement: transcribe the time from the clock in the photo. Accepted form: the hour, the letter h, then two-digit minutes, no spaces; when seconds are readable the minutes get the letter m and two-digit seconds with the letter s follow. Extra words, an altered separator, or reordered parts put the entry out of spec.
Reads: 1h43
